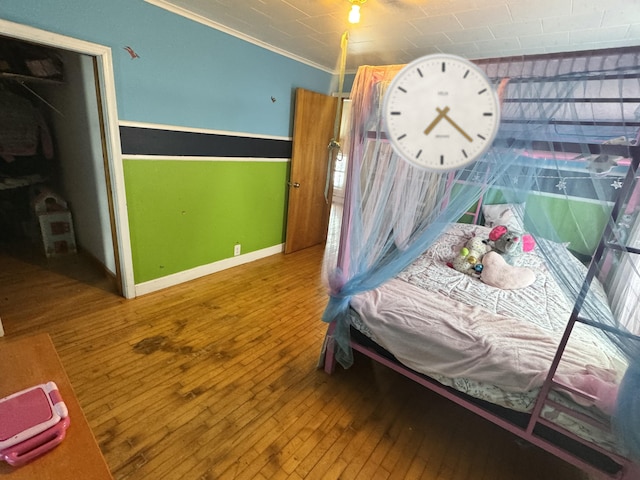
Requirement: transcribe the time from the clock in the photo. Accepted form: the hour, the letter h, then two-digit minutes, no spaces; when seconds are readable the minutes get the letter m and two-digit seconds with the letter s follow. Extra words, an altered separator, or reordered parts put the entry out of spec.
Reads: 7h22
